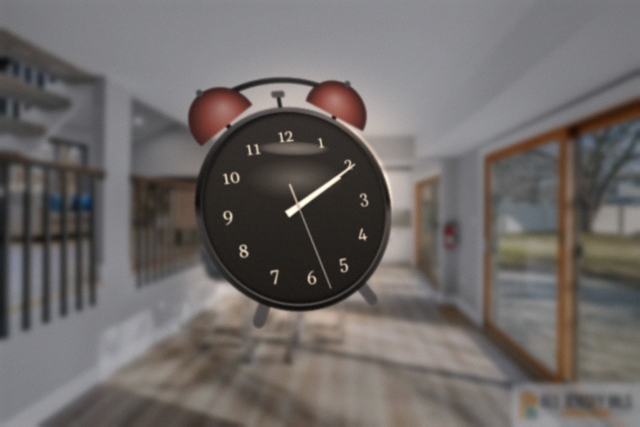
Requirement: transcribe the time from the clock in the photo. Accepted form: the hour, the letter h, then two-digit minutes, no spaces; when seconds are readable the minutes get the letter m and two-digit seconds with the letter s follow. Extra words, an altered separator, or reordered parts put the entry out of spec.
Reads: 2h10m28s
